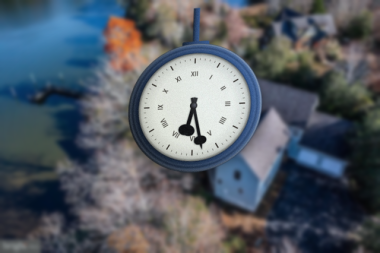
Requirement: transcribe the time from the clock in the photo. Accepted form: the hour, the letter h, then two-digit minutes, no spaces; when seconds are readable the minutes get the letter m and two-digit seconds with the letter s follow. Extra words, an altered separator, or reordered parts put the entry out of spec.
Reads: 6h28
